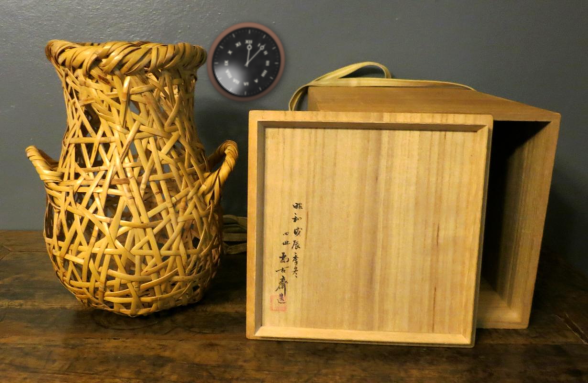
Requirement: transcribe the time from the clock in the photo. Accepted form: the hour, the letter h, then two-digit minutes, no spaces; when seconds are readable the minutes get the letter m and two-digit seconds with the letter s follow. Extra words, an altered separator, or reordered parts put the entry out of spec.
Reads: 12h07
